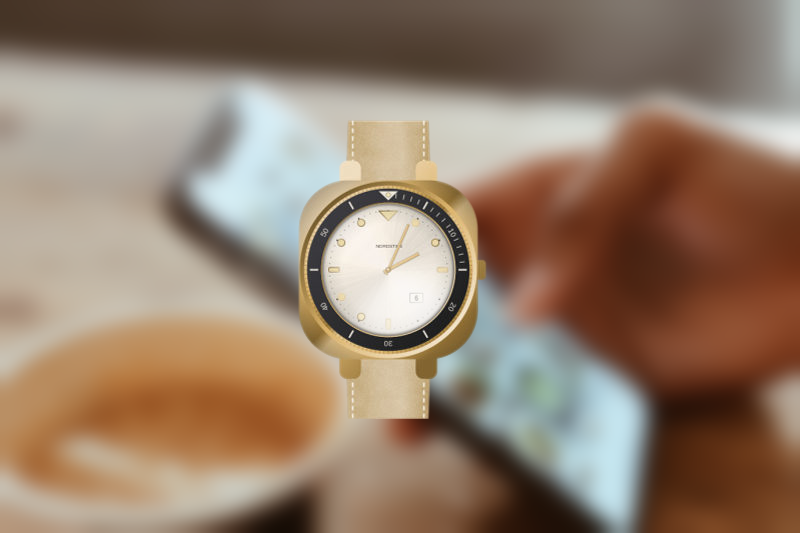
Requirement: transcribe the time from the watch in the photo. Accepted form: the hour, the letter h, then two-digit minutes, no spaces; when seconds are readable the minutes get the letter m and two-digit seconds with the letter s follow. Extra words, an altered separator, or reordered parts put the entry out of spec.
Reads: 2h04
